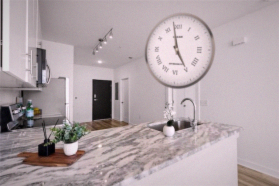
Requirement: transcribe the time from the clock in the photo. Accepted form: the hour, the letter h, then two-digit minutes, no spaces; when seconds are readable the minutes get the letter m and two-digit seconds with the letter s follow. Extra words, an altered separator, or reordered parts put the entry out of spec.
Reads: 4h58
